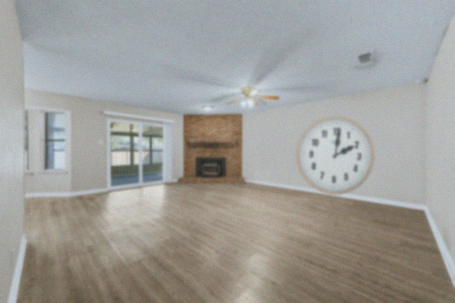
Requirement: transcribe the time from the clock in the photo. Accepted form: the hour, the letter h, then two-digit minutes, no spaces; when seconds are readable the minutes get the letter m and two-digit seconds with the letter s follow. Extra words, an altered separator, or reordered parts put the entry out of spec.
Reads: 2h01
